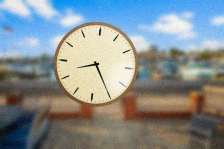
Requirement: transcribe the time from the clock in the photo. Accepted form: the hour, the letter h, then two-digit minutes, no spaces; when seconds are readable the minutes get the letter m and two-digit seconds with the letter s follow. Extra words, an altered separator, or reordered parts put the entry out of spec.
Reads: 8h25
